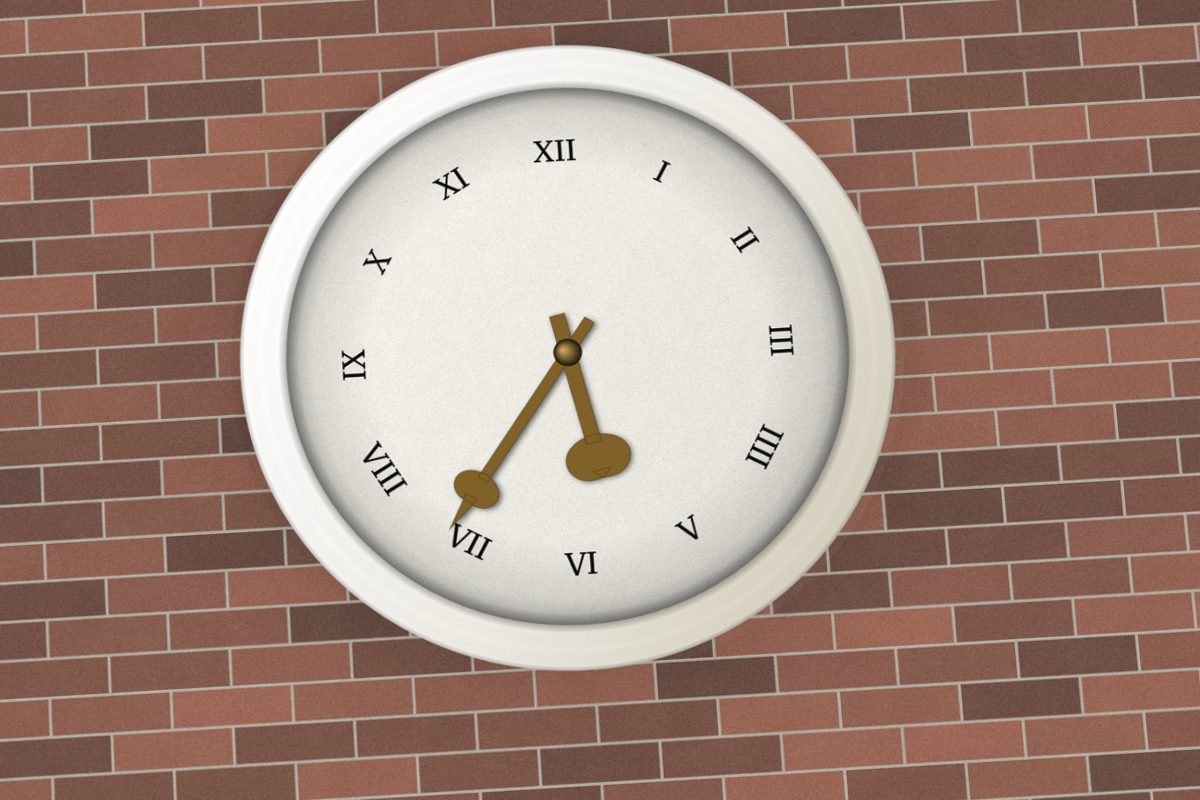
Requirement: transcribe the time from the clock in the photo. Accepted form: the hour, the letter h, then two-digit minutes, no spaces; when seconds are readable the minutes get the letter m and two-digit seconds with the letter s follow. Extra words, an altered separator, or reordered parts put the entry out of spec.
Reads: 5h36
